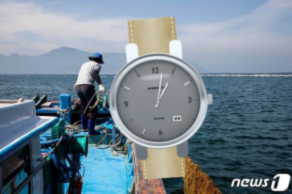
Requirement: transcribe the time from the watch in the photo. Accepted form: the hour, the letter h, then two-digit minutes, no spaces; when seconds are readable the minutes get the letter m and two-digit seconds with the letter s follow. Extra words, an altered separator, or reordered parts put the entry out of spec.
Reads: 1h02
